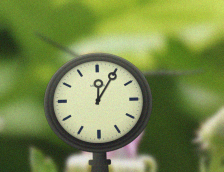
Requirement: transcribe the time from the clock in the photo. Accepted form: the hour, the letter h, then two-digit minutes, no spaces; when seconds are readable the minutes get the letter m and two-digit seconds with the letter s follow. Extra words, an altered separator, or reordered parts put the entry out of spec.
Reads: 12h05
